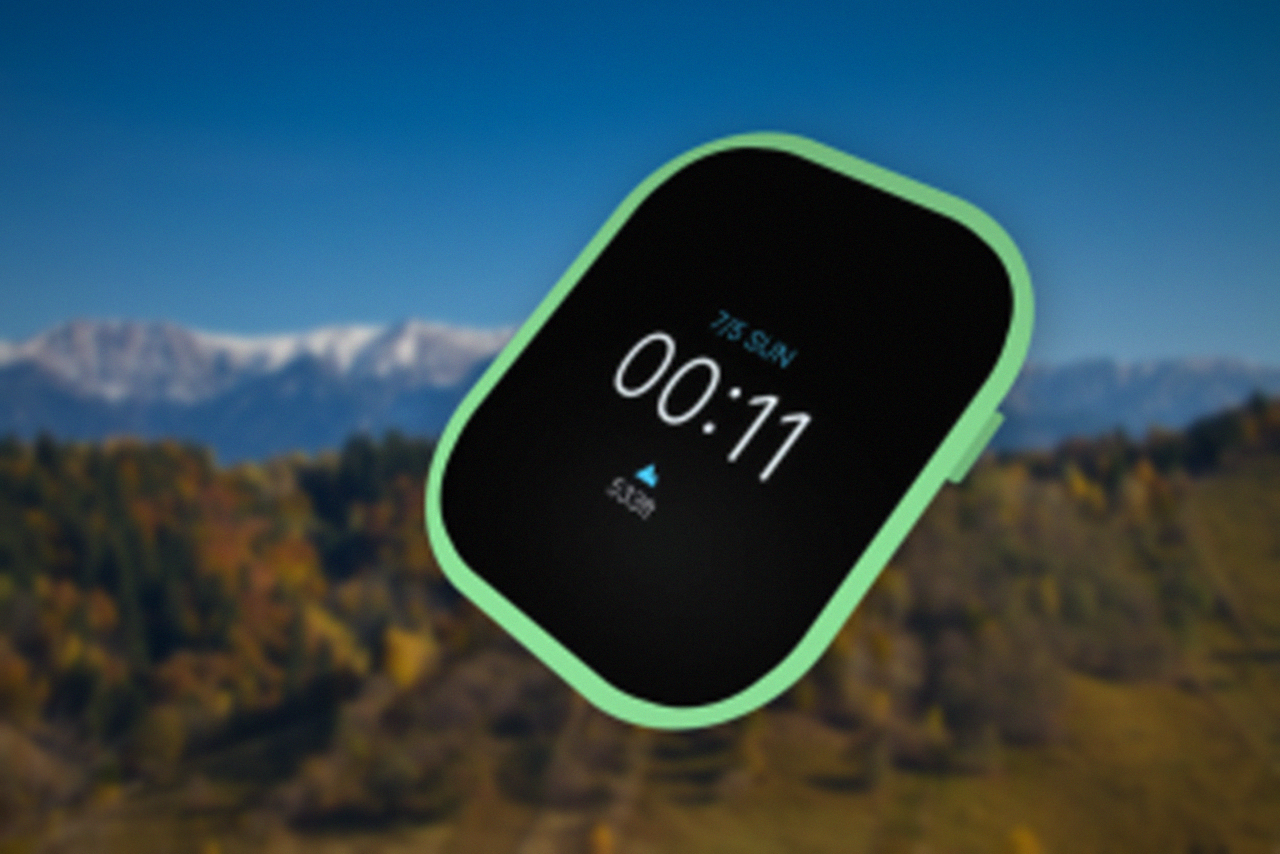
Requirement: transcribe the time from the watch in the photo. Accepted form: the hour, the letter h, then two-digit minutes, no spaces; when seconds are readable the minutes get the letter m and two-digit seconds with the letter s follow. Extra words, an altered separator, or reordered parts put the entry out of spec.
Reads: 0h11
